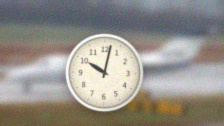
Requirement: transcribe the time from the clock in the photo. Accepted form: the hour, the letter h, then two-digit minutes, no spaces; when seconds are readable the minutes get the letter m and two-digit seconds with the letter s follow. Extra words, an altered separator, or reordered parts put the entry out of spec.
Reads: 10h02
